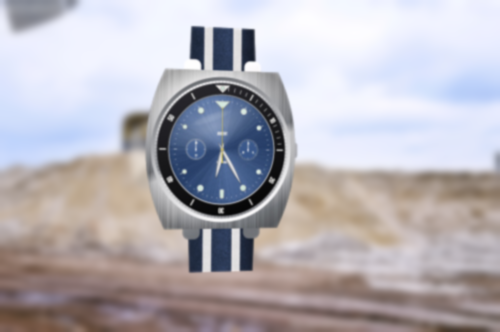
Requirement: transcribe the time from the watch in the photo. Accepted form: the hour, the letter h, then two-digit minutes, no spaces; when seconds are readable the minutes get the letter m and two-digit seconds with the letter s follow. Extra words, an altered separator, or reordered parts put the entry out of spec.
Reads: 6h25
